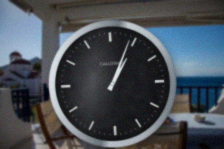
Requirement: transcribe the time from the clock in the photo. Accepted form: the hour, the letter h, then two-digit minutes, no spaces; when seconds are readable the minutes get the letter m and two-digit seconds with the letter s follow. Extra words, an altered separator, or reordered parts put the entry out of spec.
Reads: 1h04
